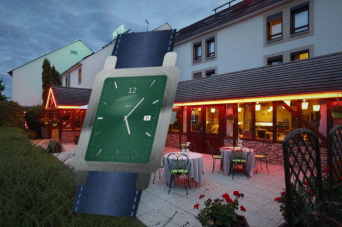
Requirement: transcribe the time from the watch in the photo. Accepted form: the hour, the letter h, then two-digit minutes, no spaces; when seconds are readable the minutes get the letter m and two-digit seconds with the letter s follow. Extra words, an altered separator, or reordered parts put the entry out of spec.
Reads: 5h06
